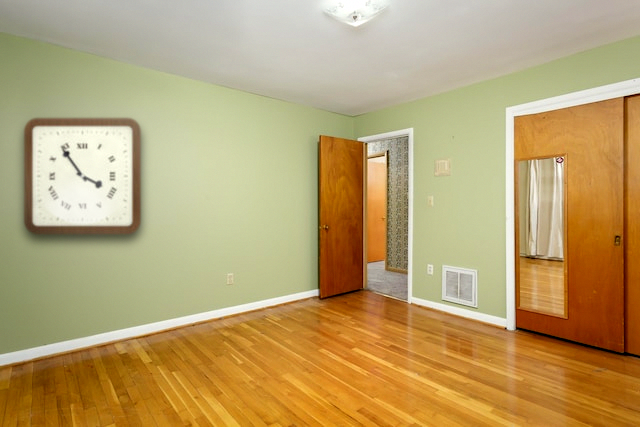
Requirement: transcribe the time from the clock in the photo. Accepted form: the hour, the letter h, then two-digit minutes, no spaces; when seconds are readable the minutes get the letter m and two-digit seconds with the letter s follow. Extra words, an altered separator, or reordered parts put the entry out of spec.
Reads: 3h54
